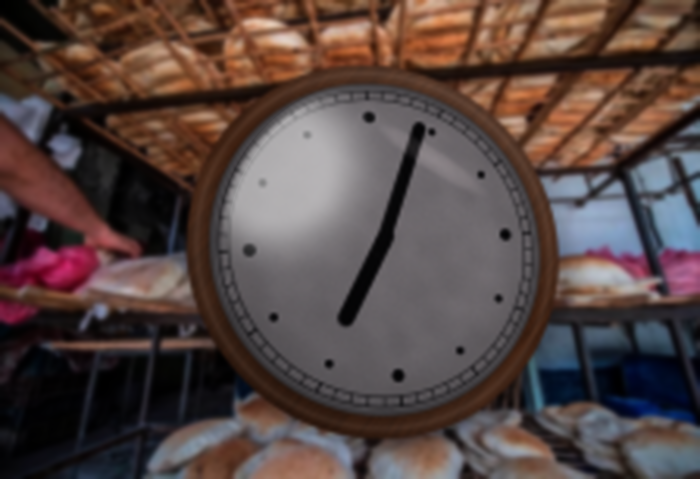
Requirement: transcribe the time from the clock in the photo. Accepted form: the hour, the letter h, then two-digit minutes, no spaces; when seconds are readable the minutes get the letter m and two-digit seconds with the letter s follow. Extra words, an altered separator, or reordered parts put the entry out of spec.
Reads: 7h04
